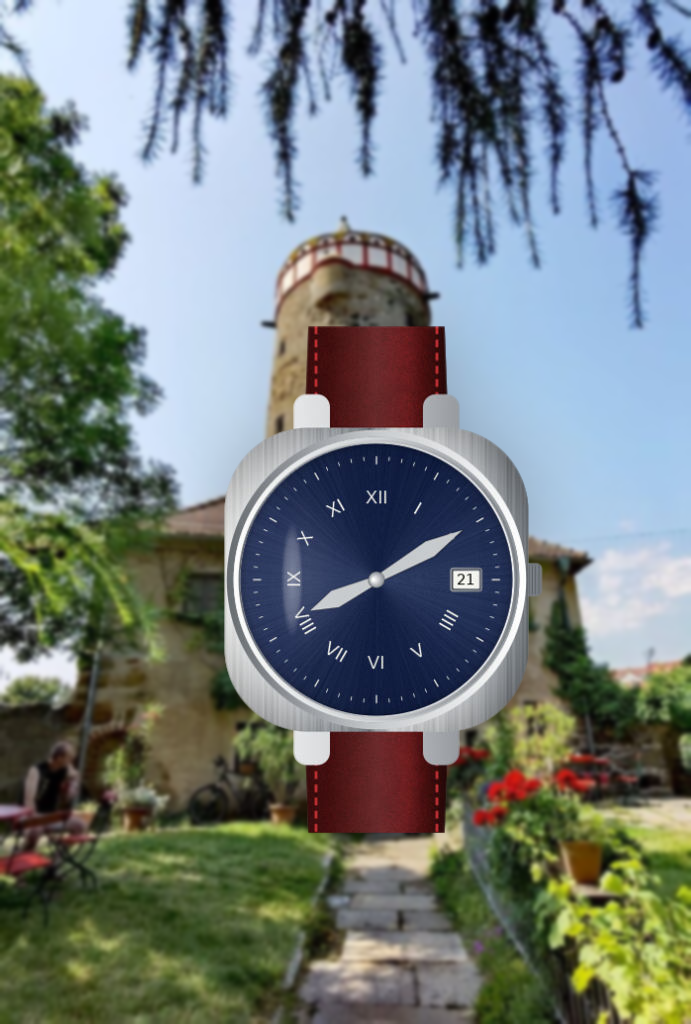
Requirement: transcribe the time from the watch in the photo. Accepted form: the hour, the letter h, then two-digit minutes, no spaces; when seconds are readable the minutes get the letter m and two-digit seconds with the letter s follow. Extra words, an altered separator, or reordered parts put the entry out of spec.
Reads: 8h10
